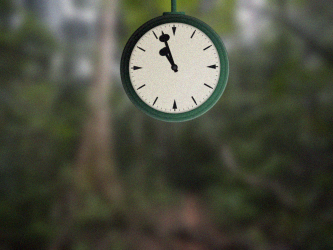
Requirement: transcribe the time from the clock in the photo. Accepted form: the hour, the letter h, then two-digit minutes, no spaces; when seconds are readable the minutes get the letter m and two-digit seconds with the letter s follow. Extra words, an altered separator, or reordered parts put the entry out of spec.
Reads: 10h57
